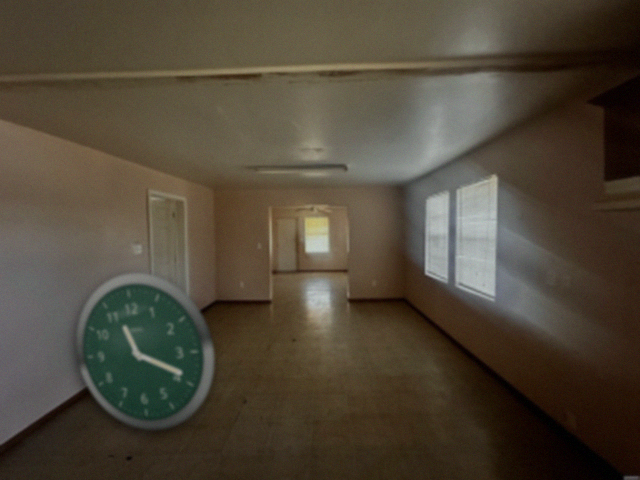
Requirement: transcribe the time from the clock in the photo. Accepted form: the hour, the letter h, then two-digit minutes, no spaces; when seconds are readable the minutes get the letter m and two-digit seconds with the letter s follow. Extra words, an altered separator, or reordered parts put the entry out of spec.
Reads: 11h19
